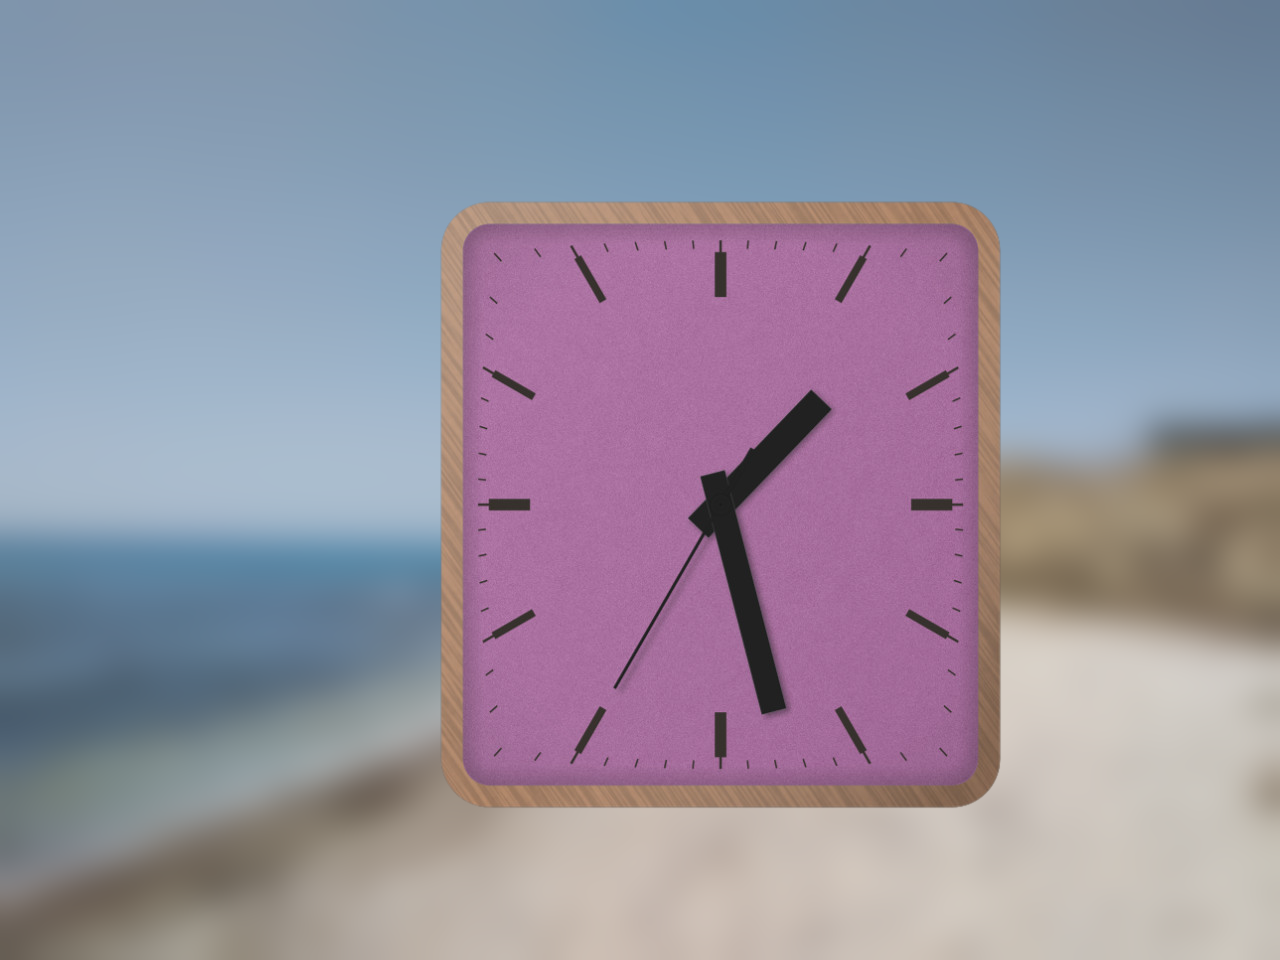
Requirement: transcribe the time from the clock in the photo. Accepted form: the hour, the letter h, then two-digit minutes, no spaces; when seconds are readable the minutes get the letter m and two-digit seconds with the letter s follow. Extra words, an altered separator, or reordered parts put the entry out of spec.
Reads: 1h27m35s
